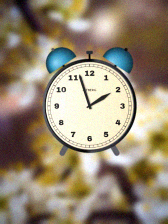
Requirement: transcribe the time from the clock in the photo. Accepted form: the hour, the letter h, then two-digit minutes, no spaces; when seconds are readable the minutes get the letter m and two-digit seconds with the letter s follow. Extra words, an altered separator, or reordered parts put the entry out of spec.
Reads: 1h57
